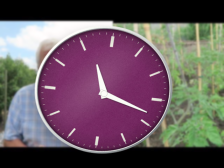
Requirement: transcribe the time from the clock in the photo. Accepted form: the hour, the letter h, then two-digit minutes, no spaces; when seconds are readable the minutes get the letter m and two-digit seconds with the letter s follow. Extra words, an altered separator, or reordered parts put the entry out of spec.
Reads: 11h18
